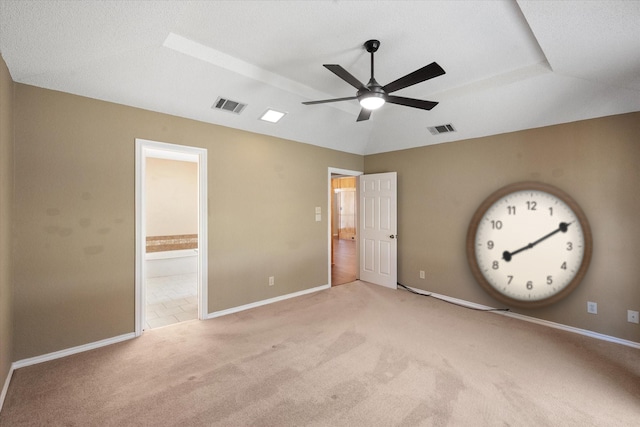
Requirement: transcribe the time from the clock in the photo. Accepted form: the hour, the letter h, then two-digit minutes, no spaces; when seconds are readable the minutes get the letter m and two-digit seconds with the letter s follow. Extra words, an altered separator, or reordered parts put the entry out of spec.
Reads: 8h10
